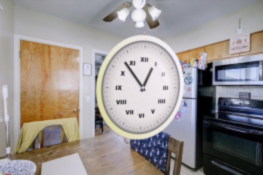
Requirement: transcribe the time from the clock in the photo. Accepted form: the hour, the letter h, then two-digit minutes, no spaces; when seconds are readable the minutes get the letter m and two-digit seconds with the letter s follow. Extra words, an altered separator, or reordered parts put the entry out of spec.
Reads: 12h53
